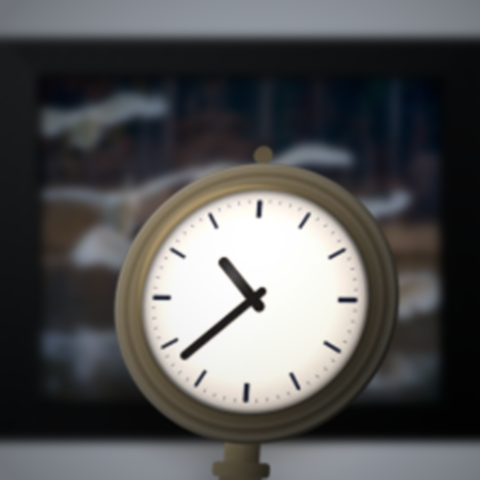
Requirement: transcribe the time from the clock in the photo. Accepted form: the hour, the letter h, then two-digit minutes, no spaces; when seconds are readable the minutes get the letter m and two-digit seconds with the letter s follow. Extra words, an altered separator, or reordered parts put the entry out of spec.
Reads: 10h38
